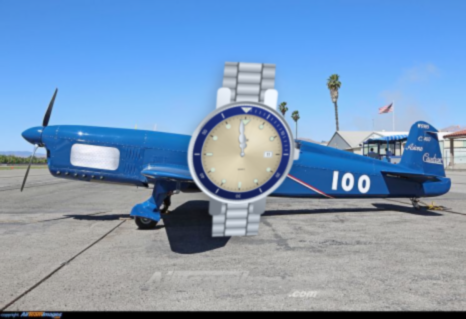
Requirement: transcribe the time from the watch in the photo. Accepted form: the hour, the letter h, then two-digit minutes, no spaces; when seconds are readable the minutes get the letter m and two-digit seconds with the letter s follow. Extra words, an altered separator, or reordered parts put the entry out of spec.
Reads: 11h59
